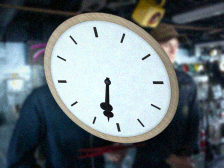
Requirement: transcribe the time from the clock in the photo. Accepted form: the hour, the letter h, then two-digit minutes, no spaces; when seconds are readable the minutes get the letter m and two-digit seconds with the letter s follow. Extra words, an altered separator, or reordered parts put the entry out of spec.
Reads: 6h32
